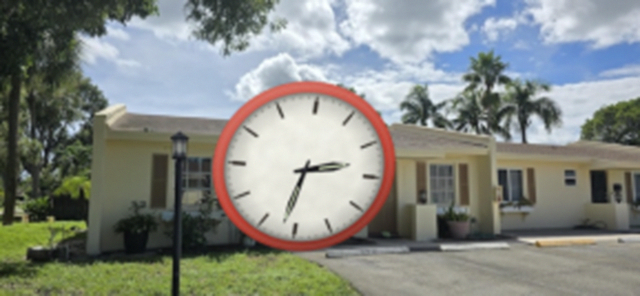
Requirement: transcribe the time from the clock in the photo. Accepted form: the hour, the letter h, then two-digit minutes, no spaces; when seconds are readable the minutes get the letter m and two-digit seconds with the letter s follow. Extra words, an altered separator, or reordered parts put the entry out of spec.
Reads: 2h32
